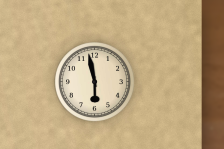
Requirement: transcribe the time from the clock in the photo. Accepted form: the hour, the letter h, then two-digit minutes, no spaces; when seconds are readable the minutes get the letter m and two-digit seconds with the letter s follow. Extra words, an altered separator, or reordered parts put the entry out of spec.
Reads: 5h58
